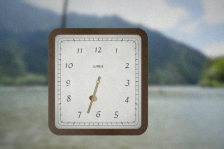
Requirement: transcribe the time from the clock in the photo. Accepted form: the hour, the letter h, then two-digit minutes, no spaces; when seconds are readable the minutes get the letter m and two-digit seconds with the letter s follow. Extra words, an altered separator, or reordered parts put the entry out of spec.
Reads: 6h33
